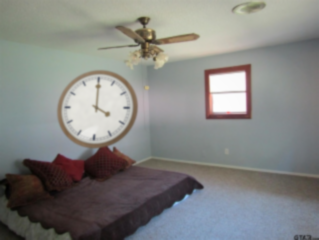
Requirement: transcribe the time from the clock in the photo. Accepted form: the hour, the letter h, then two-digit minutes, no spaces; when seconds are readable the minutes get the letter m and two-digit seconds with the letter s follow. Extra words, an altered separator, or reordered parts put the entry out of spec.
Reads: 4h00
